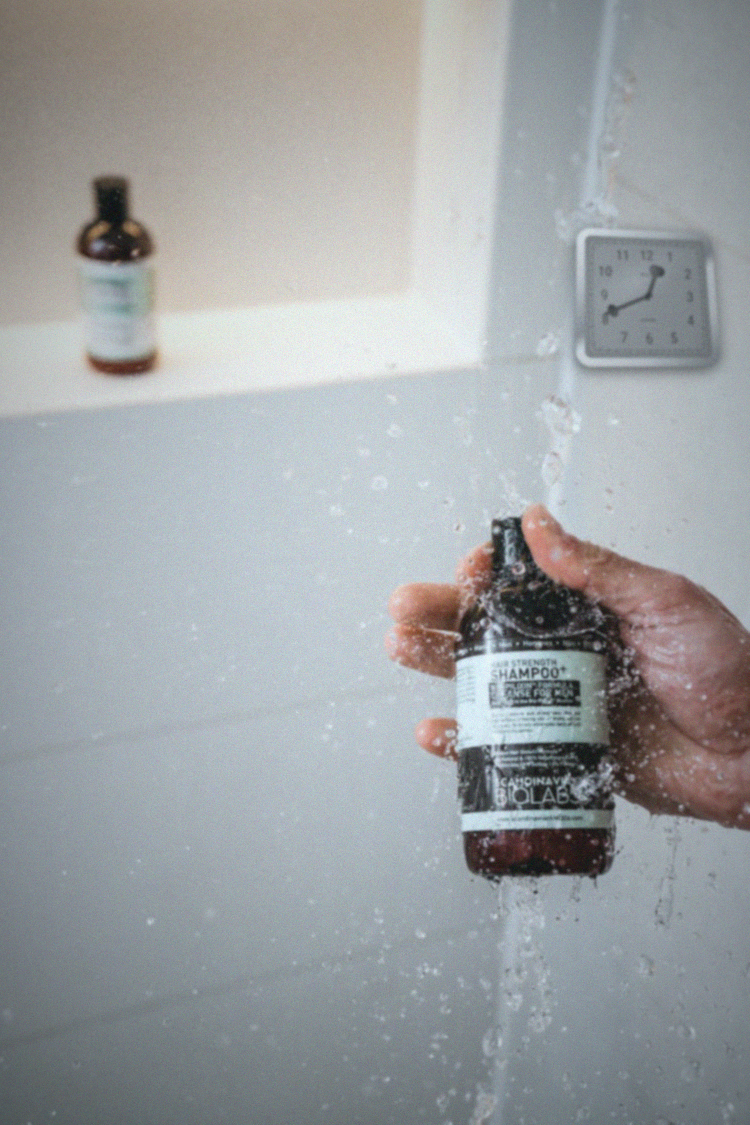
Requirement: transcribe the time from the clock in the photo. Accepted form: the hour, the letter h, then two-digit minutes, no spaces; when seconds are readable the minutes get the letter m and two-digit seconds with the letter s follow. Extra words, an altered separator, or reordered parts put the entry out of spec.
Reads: 12h41
